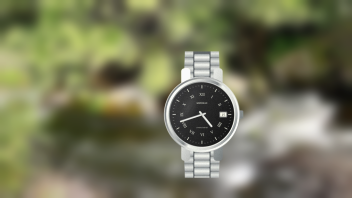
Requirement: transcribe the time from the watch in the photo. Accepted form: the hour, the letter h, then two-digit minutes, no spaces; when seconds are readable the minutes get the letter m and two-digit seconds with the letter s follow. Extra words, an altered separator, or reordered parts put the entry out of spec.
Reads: 4h42
